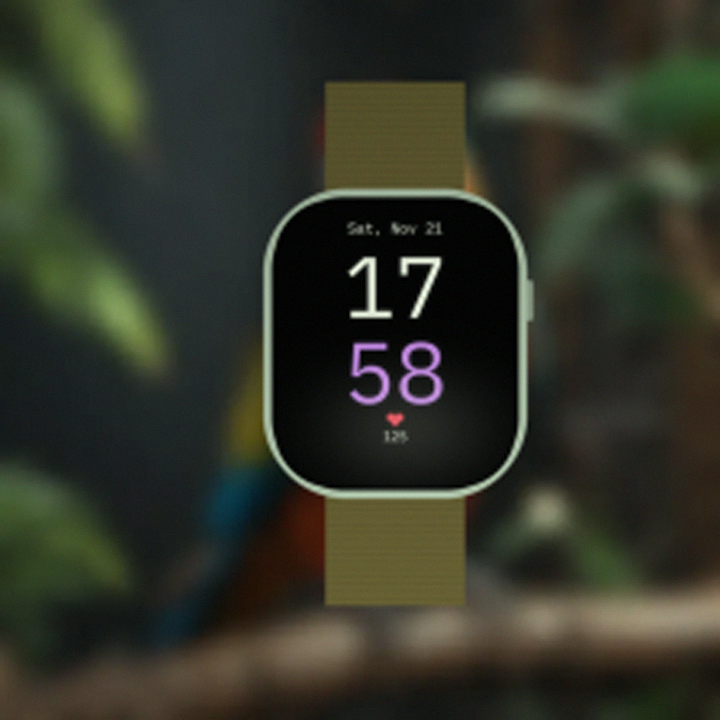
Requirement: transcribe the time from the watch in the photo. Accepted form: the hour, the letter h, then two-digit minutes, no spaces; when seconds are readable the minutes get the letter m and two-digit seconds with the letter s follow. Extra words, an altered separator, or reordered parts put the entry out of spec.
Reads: 17h58
